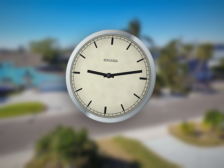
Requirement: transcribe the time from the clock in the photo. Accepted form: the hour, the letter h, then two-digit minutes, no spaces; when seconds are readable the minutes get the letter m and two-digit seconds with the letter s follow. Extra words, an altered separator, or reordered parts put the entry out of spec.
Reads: 9h13
